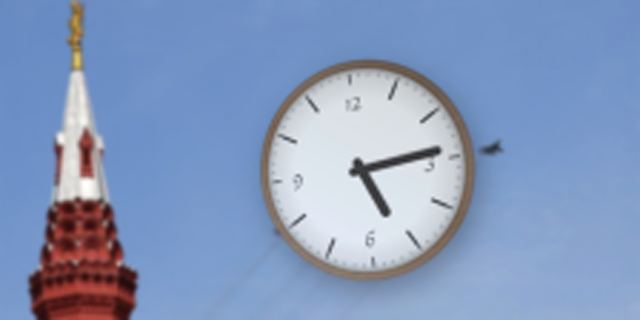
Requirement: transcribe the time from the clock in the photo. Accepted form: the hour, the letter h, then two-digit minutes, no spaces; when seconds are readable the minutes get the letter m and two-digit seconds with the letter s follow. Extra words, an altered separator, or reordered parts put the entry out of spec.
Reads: 5h14
